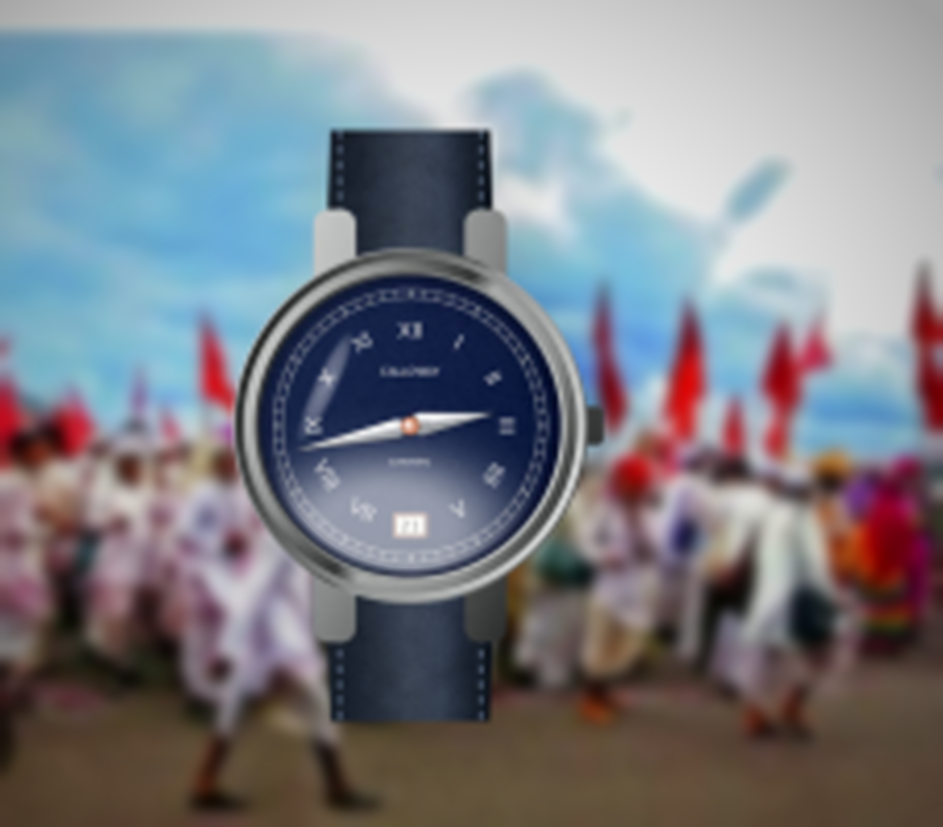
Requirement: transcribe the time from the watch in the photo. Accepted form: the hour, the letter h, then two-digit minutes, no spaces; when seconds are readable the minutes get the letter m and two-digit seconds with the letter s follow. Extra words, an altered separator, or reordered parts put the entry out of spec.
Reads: 2h43
